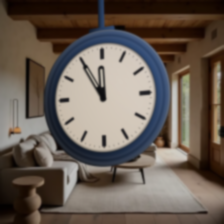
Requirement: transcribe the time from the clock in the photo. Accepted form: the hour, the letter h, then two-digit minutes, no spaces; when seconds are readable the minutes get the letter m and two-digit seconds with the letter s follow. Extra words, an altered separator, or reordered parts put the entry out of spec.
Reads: 11h55
